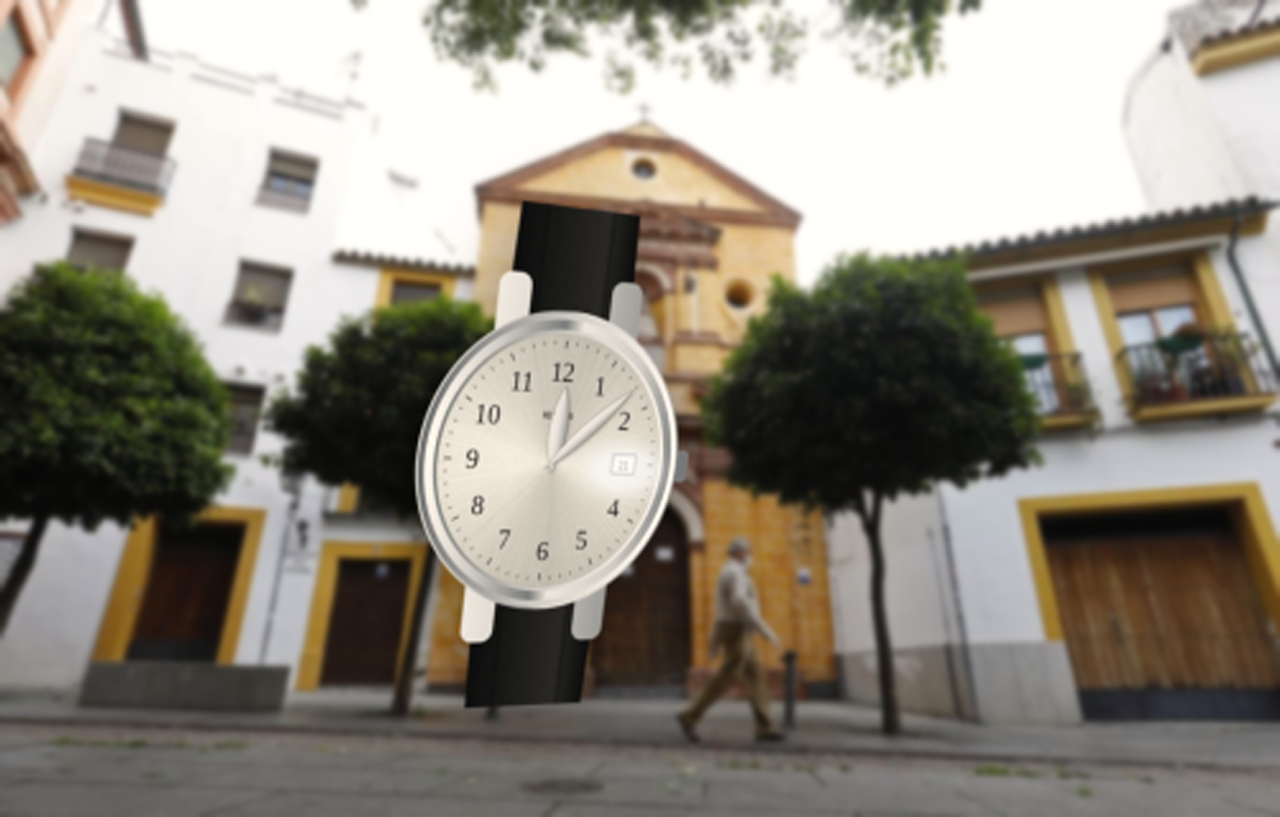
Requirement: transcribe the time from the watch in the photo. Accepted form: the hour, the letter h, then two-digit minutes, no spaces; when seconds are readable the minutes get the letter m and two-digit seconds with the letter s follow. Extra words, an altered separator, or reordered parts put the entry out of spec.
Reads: 12h08
